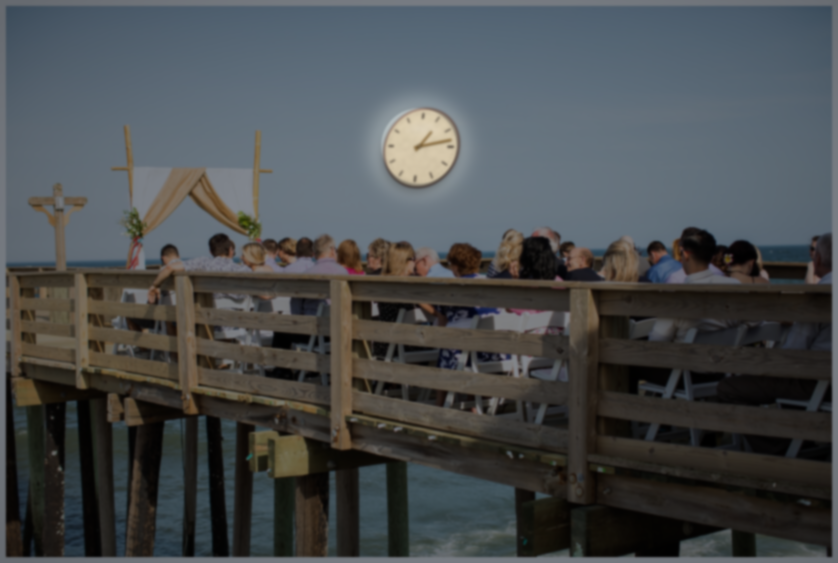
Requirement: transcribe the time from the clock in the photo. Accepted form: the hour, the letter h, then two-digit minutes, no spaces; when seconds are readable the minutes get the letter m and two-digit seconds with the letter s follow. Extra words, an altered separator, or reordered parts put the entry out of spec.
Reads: 1h13
